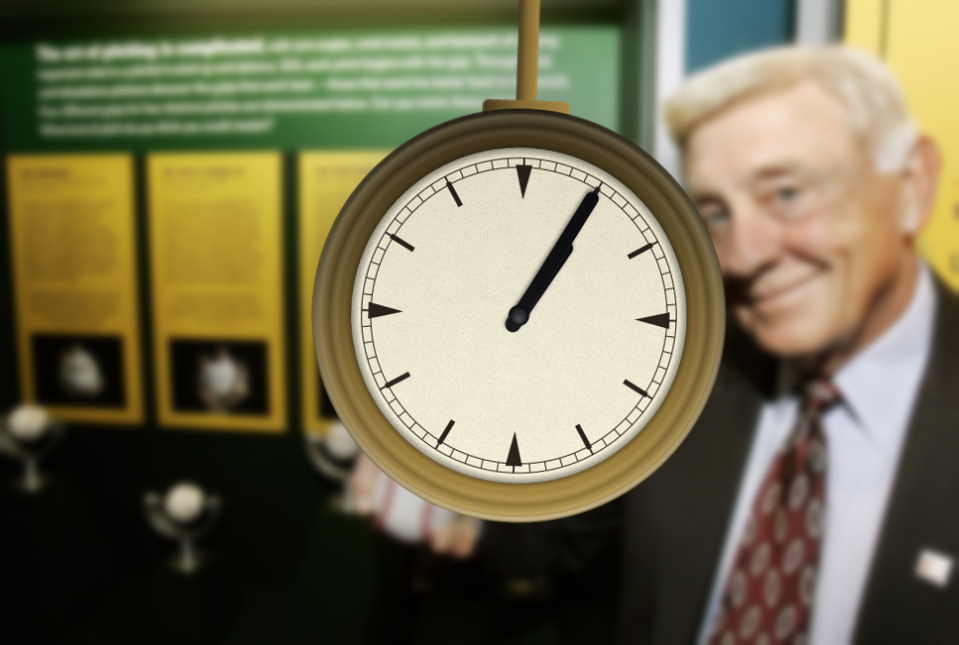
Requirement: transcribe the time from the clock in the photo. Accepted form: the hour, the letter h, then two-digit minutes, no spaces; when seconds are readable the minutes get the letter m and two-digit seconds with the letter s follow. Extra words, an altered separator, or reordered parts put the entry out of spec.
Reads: 1h05
